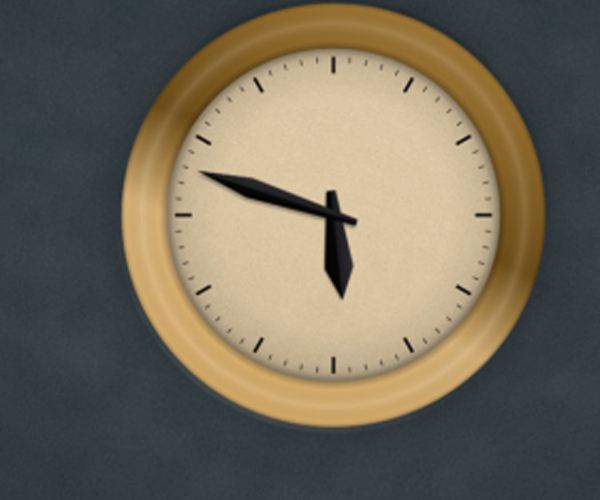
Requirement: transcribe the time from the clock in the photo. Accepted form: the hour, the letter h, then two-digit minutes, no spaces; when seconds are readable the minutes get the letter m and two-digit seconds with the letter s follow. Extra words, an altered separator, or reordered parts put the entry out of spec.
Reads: 5h48
